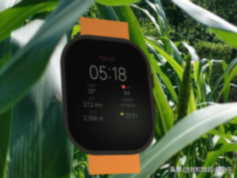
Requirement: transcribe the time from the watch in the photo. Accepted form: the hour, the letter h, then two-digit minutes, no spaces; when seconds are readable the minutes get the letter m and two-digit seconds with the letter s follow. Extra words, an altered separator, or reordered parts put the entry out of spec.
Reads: 5h18
